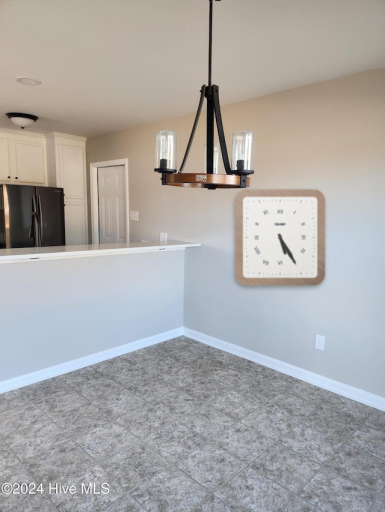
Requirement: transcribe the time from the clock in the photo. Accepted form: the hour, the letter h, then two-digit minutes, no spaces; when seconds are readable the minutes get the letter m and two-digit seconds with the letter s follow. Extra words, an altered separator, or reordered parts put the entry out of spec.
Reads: 5h25
